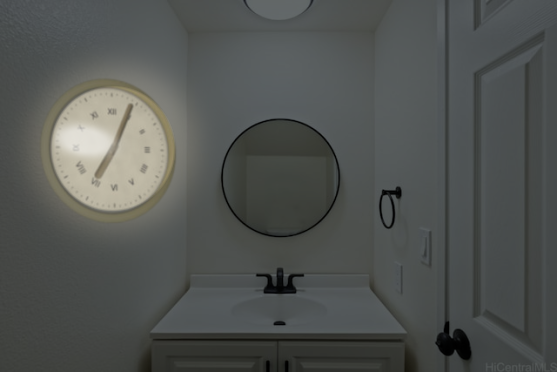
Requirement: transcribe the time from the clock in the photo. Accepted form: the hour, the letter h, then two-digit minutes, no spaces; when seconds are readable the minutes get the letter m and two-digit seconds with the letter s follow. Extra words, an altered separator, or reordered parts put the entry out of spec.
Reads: 7h04
